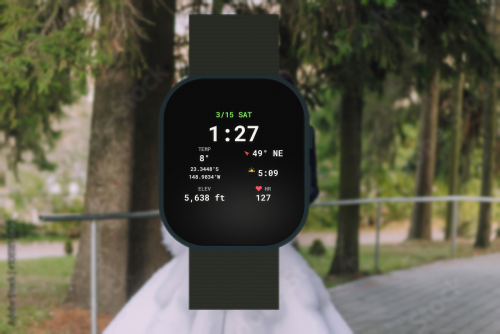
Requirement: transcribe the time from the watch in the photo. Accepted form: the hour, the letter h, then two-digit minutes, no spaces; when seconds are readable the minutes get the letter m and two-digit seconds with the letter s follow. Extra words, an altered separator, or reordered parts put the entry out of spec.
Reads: 1h27
